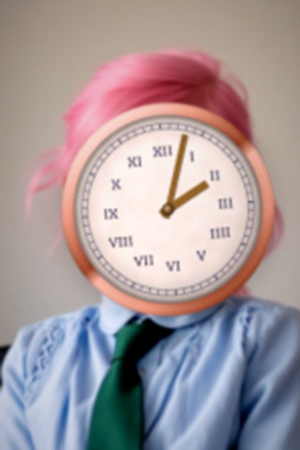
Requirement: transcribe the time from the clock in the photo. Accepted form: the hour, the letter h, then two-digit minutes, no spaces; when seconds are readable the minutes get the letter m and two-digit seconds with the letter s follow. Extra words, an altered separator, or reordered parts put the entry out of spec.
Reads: 2h03
